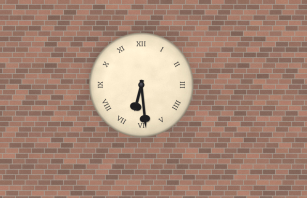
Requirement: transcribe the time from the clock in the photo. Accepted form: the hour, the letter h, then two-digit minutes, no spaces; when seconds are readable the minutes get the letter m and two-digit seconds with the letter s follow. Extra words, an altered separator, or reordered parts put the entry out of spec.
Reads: 6h29
